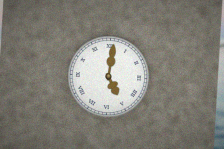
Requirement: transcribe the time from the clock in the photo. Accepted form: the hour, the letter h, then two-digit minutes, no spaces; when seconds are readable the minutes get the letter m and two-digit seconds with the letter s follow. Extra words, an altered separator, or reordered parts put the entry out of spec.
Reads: 5h01
